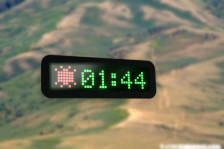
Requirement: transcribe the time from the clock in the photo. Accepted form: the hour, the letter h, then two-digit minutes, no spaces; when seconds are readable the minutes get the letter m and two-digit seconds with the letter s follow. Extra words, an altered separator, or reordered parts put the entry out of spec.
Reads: 1h44
